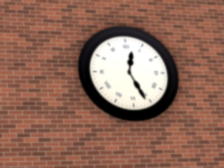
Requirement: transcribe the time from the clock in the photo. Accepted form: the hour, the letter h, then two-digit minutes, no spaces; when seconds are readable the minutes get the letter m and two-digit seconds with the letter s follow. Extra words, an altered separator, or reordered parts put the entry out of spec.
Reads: 12h26
